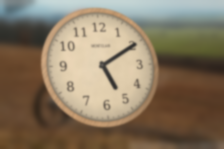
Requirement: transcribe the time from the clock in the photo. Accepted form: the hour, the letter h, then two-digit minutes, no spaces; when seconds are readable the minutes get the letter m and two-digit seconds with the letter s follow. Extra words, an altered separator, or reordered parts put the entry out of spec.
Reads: 5h10
